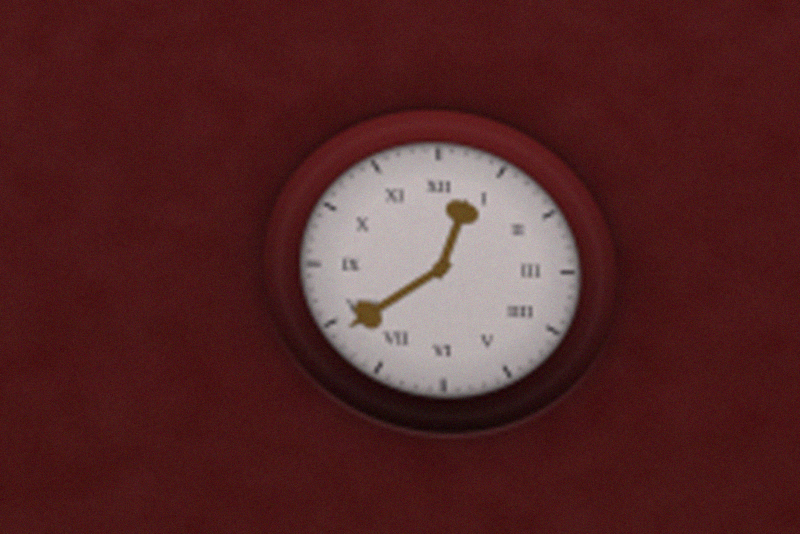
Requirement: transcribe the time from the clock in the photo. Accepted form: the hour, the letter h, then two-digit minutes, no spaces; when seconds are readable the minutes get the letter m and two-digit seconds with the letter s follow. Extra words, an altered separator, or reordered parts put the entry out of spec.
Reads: 12h39
